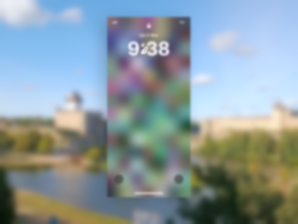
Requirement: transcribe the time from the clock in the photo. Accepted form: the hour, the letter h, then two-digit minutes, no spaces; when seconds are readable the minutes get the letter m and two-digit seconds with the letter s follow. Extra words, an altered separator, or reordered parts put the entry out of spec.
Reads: 9h38
